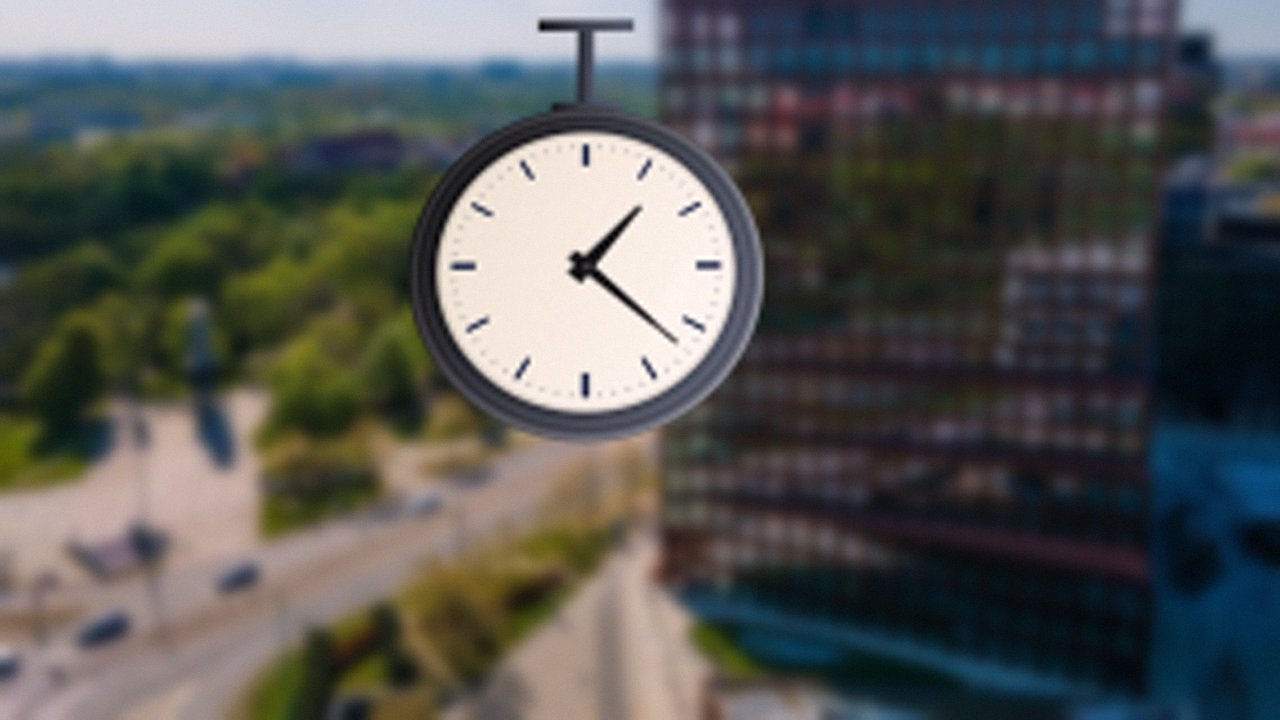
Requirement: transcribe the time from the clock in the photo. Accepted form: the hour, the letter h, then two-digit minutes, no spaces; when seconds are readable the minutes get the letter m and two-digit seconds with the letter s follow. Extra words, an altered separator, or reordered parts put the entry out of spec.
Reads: 1h22
